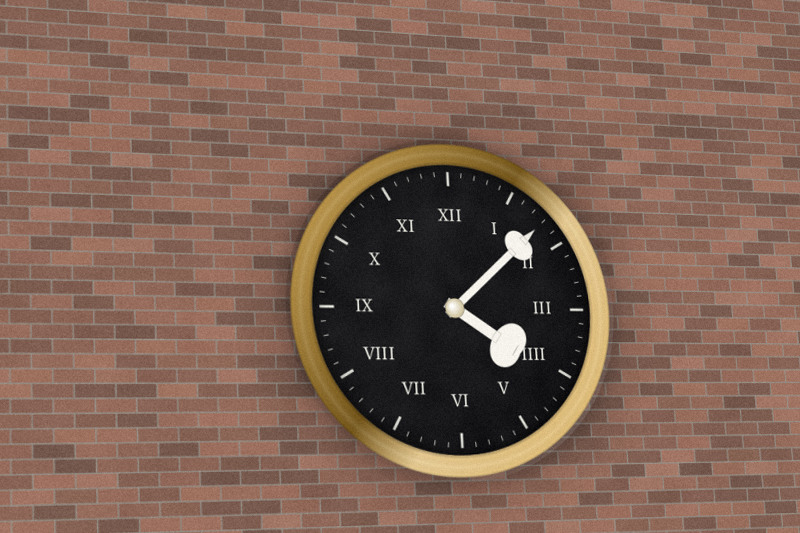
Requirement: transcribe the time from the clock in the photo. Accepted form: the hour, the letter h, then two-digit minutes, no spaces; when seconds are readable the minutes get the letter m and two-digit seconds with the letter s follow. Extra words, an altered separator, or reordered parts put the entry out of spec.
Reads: 4h08
